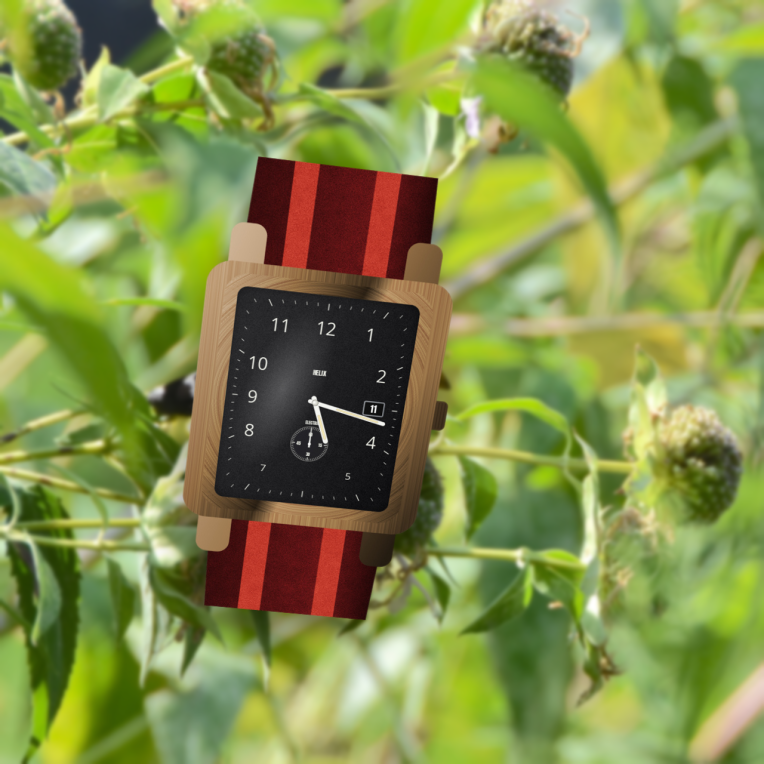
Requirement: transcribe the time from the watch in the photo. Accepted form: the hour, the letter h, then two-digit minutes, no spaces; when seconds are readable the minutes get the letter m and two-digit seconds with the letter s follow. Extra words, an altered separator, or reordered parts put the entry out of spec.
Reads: 5h17
